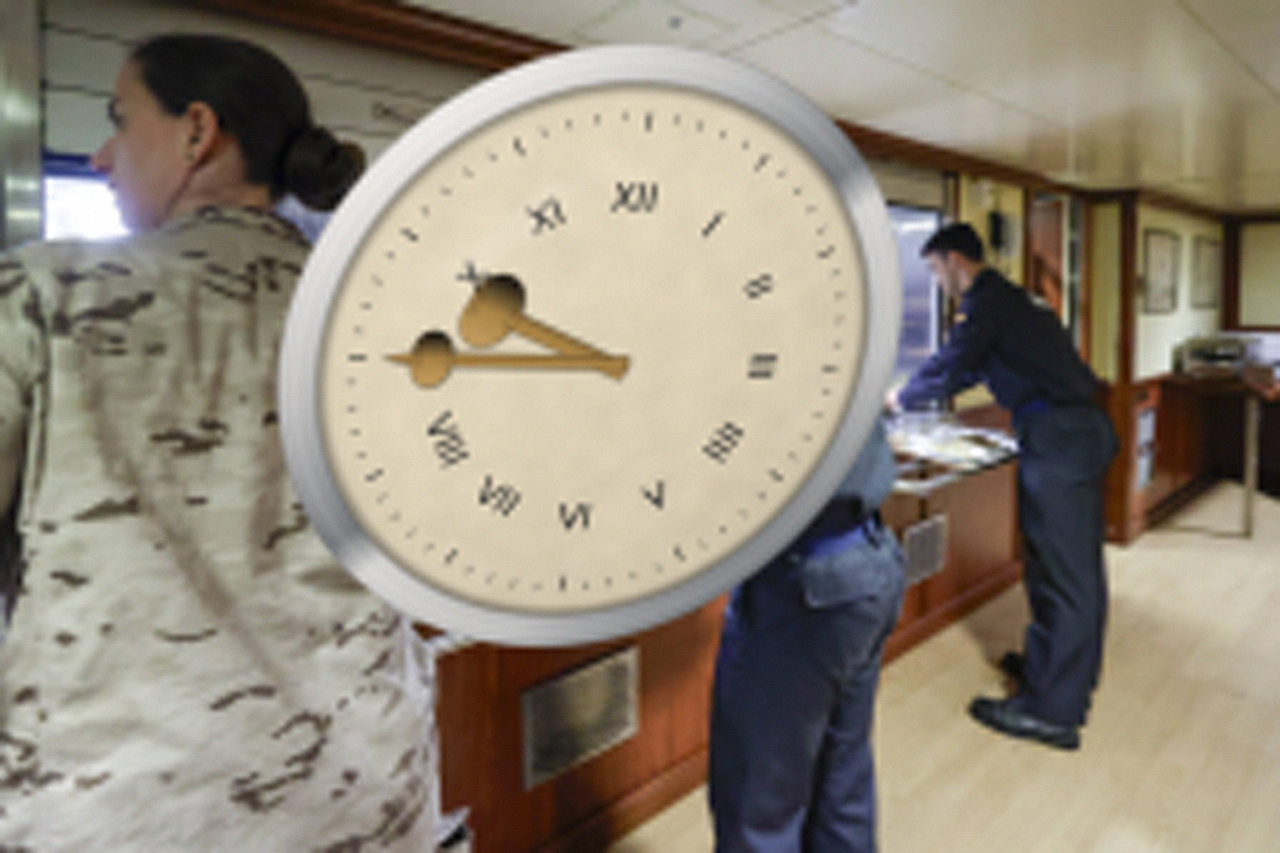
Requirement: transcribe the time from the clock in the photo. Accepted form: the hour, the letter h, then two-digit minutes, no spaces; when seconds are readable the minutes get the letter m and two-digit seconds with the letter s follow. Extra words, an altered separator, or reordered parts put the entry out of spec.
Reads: 9h45
